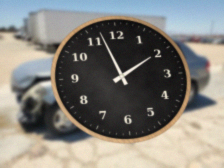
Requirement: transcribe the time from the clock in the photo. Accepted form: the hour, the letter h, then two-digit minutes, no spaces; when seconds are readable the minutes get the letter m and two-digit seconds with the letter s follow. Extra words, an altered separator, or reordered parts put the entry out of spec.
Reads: 1h57
